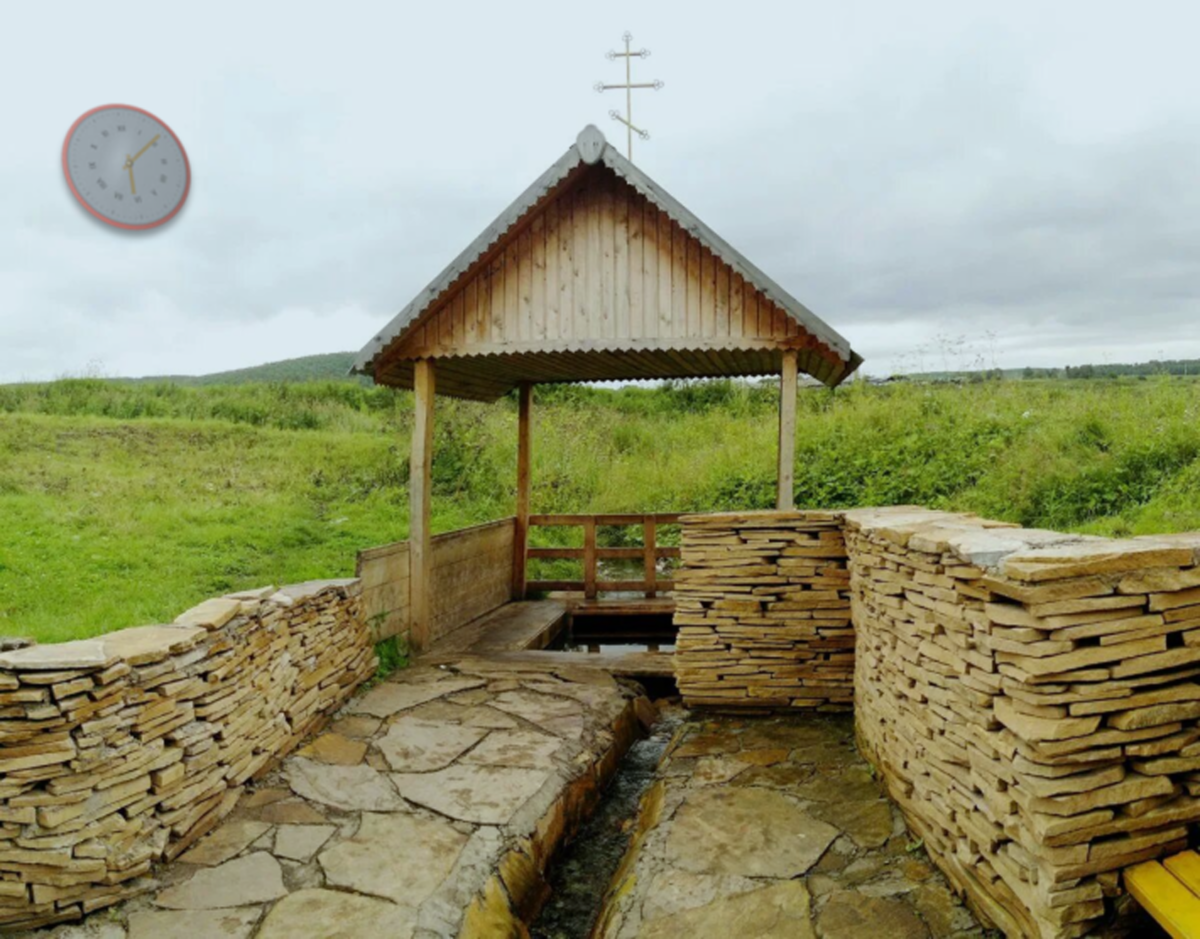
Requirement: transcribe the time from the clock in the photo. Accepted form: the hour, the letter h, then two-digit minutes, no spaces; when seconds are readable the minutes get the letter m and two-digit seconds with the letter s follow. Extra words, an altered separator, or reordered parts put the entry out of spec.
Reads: 6h09
